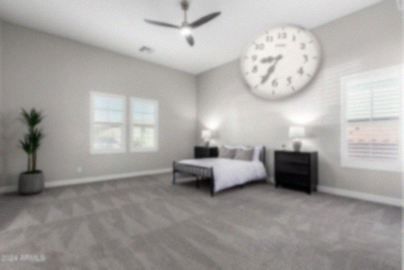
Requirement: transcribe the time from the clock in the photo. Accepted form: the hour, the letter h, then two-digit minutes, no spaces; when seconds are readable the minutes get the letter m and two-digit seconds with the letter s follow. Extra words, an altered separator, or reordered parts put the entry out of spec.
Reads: 8h34
